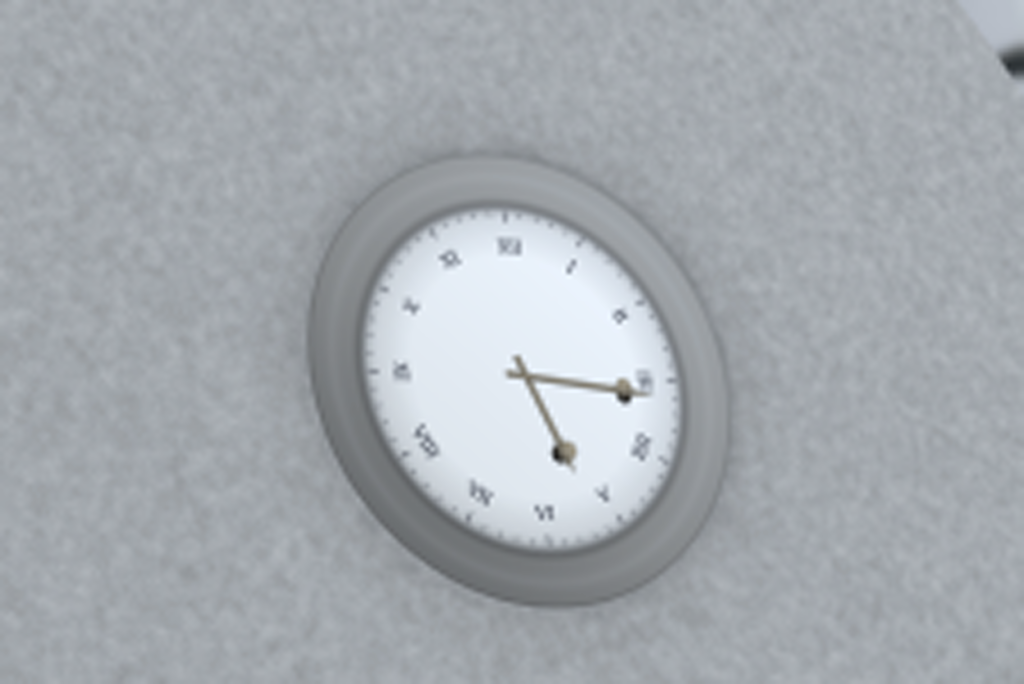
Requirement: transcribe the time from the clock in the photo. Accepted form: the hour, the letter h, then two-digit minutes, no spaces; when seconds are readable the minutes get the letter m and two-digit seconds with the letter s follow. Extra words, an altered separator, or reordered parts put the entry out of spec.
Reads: 5h16
